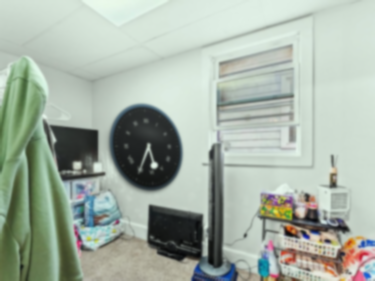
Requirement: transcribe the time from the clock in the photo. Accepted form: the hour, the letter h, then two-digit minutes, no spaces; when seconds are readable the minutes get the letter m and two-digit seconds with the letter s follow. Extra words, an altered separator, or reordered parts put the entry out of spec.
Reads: 5h35
